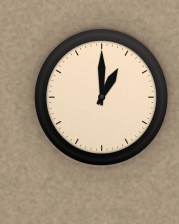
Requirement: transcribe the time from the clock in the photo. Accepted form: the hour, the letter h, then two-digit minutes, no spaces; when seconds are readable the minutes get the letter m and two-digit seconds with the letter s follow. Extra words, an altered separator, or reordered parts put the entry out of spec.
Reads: 1h00
